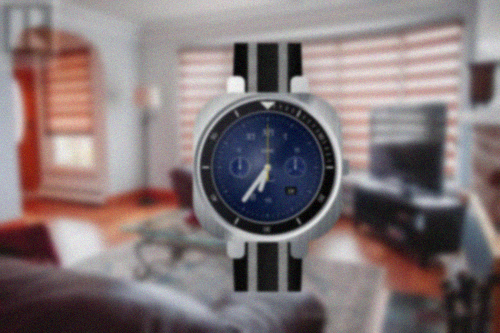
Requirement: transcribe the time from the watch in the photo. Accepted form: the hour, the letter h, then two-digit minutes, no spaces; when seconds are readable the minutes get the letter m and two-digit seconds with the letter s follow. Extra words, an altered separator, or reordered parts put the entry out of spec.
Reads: 6h36
